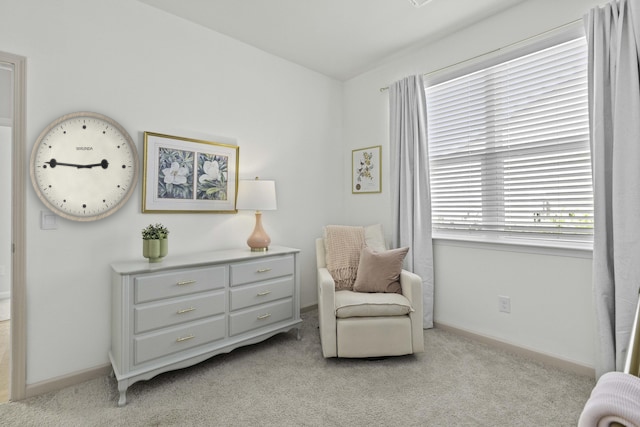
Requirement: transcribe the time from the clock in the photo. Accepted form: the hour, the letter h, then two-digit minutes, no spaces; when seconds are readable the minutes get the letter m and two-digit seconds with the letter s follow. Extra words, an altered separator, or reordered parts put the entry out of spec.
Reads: 2h46
